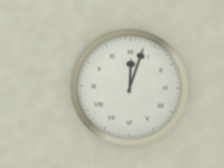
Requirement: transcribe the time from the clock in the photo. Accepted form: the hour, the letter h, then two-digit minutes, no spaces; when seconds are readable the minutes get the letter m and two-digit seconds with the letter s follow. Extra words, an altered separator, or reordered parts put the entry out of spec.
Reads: 12h03
